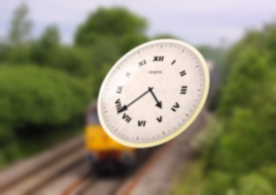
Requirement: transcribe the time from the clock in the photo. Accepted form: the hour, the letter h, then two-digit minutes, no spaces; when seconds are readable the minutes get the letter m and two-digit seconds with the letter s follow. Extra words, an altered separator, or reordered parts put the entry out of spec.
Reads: 4h38
